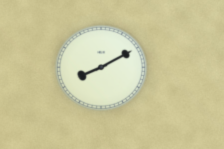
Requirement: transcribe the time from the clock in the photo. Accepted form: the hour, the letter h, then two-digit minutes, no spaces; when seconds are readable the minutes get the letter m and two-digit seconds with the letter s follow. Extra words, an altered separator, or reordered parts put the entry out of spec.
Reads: 8h10
